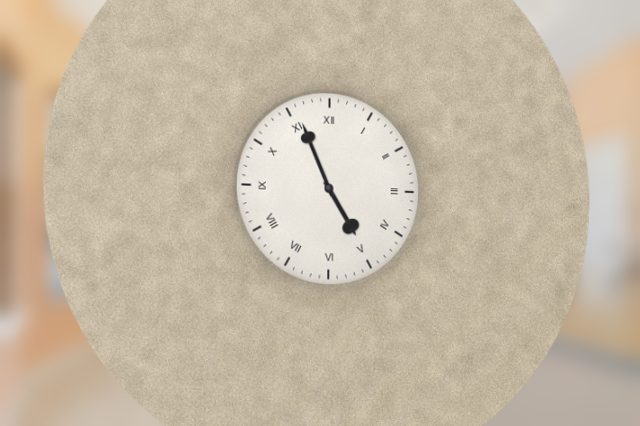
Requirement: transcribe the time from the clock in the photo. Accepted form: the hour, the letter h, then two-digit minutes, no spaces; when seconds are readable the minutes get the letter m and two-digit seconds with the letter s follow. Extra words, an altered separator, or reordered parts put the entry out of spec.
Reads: 4h56
